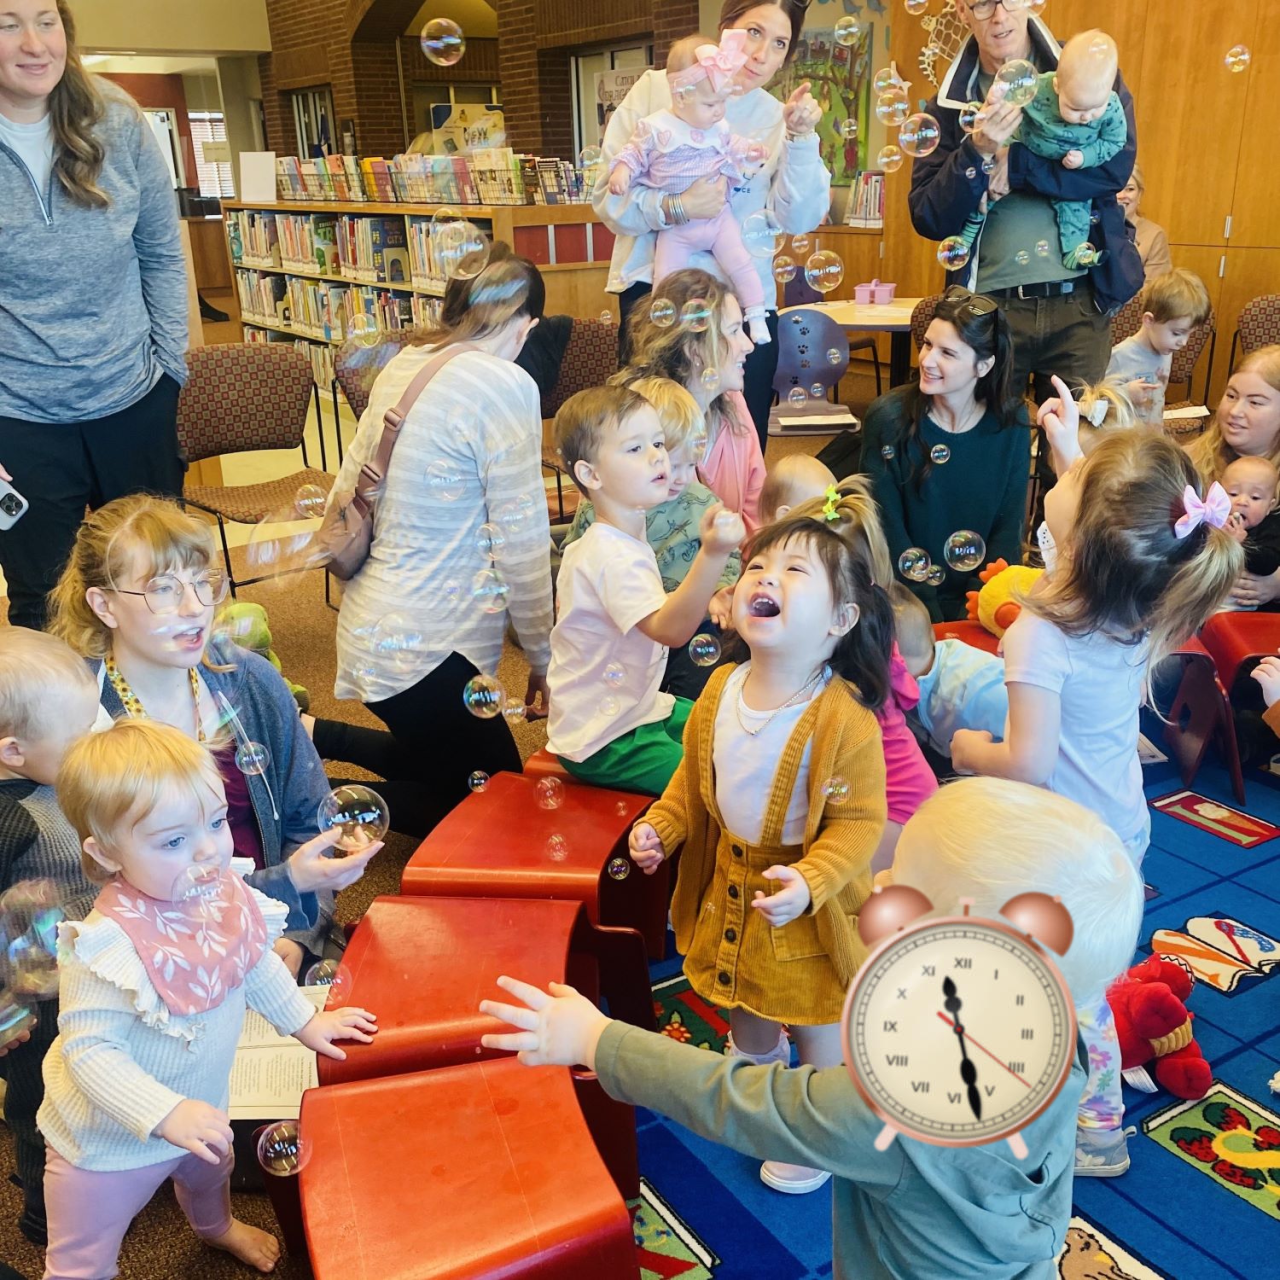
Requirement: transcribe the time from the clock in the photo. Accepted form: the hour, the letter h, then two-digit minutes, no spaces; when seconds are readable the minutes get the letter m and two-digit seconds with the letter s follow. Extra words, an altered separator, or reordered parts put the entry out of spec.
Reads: 11h27m21s
